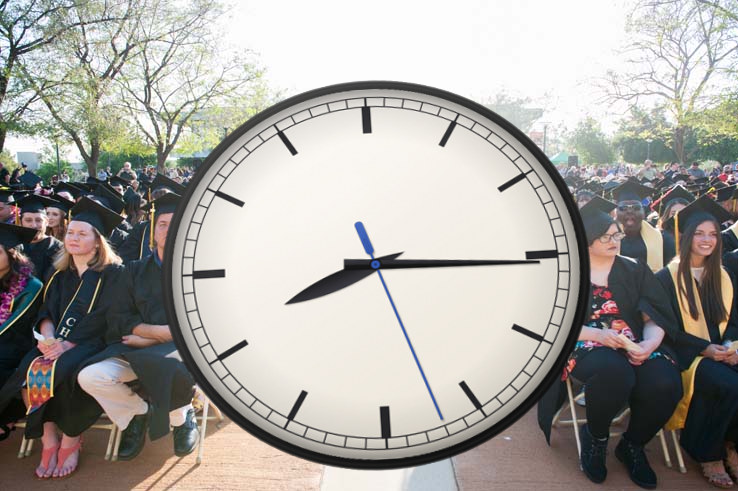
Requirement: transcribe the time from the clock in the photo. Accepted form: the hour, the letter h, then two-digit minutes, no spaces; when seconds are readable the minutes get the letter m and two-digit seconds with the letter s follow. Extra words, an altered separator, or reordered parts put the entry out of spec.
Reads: 8h15m27s
